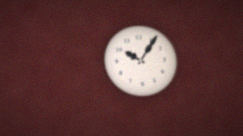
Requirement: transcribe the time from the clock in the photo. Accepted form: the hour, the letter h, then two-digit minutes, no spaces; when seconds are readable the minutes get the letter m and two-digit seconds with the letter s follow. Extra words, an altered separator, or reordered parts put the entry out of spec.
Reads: 10h06
